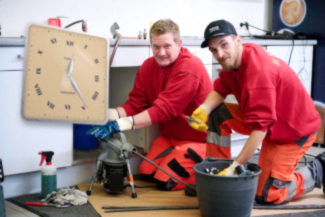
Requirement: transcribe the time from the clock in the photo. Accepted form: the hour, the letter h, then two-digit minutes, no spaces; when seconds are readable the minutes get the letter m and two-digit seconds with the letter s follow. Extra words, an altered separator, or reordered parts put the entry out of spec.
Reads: 12h24
